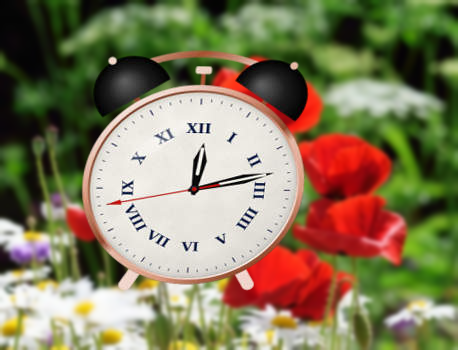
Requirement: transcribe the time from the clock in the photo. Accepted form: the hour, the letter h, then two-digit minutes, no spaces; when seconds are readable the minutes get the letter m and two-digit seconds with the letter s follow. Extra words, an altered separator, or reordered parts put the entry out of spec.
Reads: 12h12m43s
